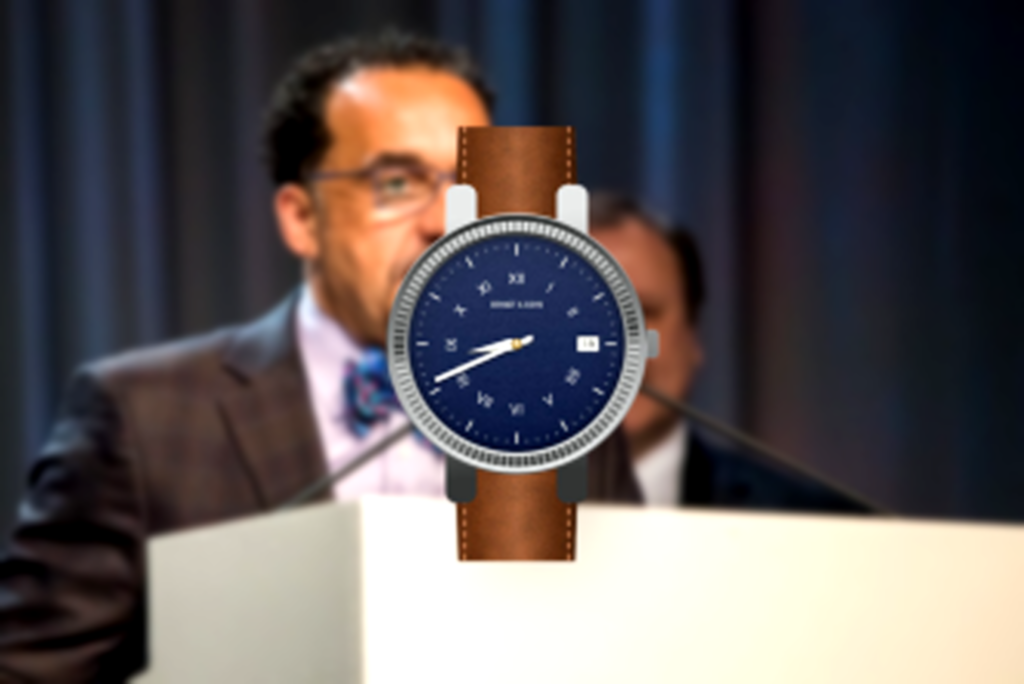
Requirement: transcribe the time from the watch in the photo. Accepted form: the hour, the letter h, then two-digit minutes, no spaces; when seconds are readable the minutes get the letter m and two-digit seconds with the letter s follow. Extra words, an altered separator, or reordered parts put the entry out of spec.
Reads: 8h41
